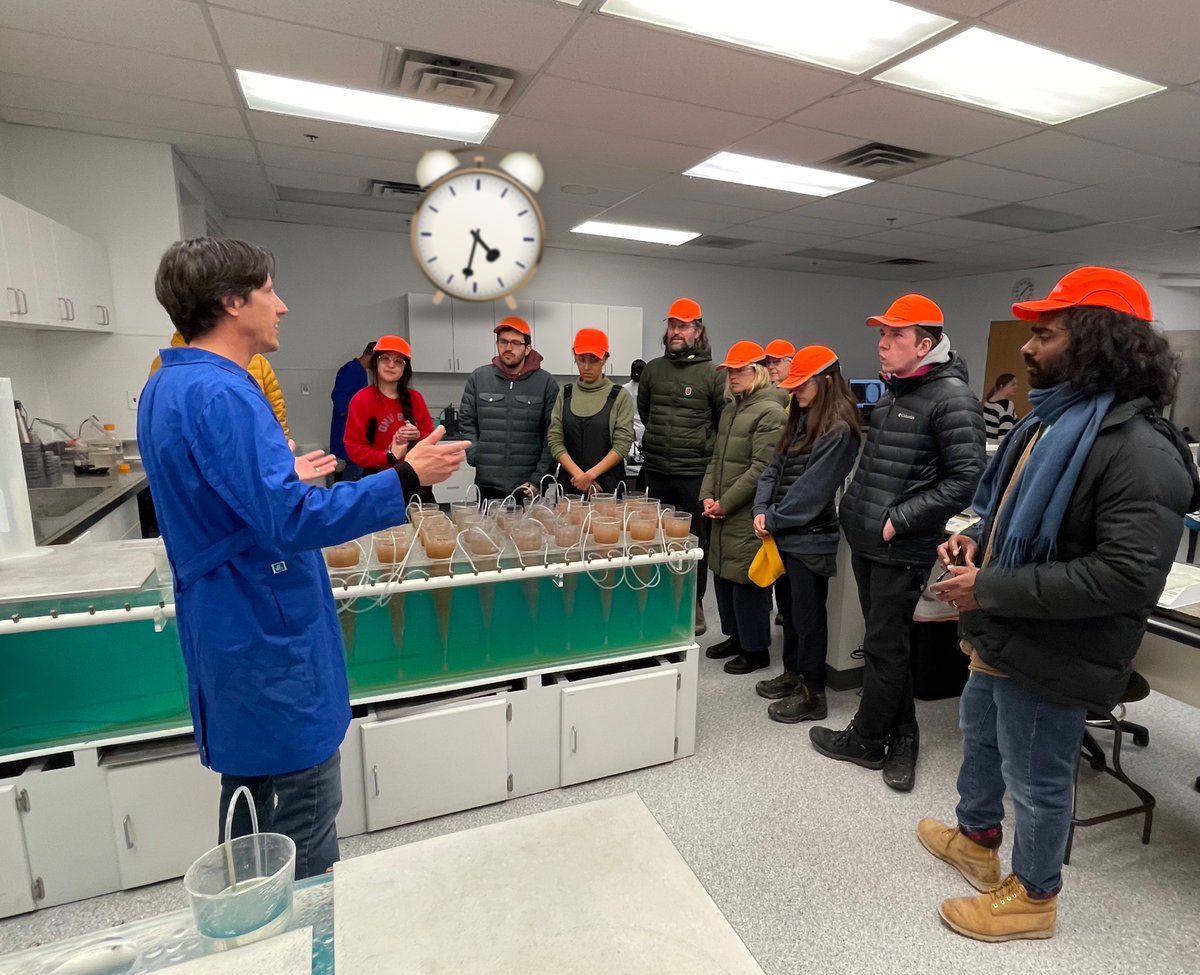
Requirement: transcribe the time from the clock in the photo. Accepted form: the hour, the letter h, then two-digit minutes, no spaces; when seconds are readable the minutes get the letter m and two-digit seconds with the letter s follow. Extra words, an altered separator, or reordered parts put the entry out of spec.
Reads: 4h32
